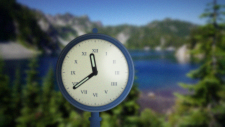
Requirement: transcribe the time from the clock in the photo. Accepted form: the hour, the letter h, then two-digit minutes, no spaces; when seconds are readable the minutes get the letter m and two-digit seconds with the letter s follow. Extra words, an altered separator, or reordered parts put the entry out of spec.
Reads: 11h39
